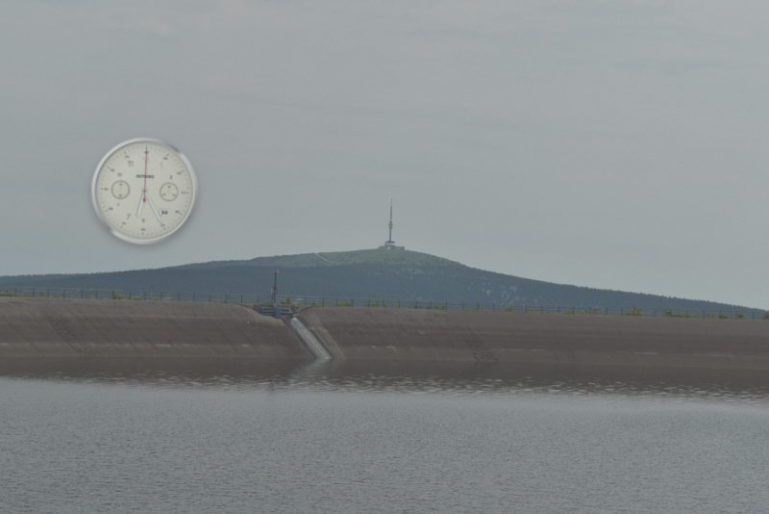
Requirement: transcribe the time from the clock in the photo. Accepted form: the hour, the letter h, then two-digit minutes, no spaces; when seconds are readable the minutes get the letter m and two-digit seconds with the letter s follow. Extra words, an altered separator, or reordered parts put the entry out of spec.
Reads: 6h25
